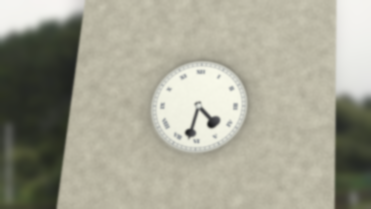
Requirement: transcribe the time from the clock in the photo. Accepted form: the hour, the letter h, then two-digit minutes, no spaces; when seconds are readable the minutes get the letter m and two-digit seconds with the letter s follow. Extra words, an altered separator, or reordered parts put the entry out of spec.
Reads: 4h32
